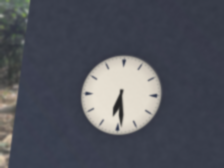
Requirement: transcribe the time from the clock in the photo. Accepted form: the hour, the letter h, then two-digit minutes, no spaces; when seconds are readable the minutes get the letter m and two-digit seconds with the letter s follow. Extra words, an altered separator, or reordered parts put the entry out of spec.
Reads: 6h29
